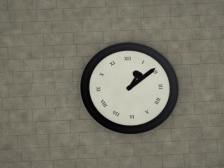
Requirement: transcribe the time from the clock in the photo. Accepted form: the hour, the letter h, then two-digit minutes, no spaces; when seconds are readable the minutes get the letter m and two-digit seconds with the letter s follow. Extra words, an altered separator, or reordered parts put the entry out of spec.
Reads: 1h09
